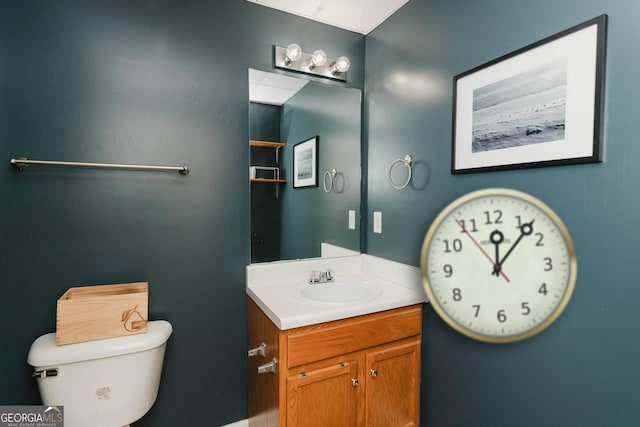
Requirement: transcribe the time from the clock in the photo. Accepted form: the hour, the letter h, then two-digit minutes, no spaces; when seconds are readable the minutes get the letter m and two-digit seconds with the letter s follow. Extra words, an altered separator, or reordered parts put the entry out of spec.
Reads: 12h06m54s
